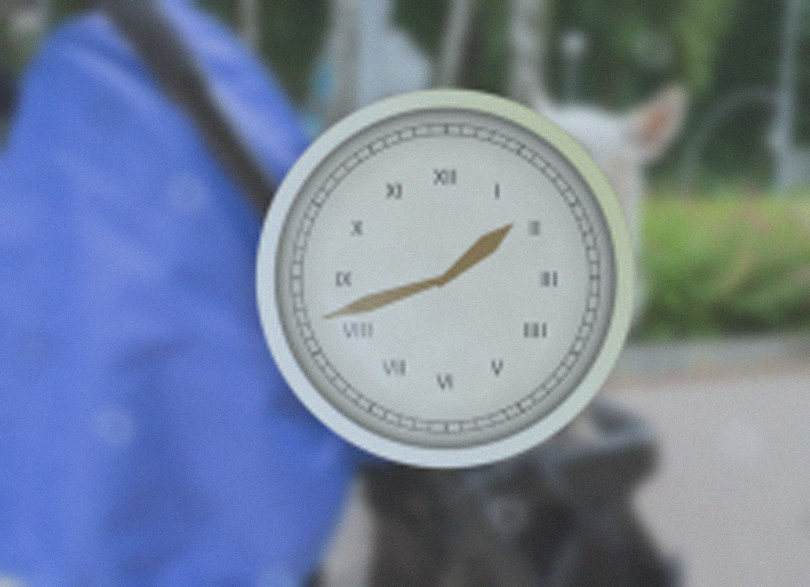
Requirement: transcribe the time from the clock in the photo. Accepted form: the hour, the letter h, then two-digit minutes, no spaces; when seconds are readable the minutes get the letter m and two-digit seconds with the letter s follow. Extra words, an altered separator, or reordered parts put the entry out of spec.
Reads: 1h42
